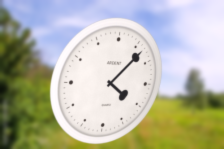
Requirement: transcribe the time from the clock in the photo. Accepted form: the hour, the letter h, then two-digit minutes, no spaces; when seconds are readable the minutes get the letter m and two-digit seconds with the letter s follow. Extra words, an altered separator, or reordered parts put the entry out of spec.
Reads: 4h07
